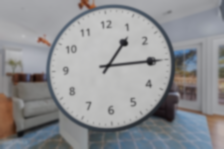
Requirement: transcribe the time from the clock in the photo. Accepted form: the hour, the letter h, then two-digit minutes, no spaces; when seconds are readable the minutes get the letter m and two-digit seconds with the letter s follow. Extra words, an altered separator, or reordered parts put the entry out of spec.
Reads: 1h15
